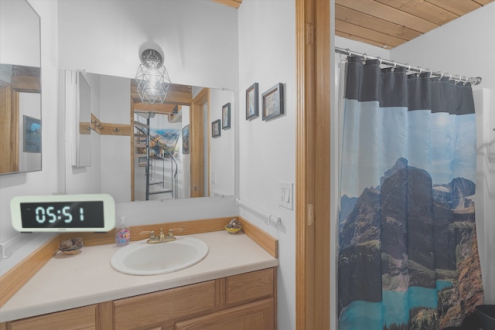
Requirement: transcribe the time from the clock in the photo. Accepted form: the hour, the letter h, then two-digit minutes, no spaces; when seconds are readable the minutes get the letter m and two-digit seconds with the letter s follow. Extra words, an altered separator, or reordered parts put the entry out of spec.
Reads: 5h51
